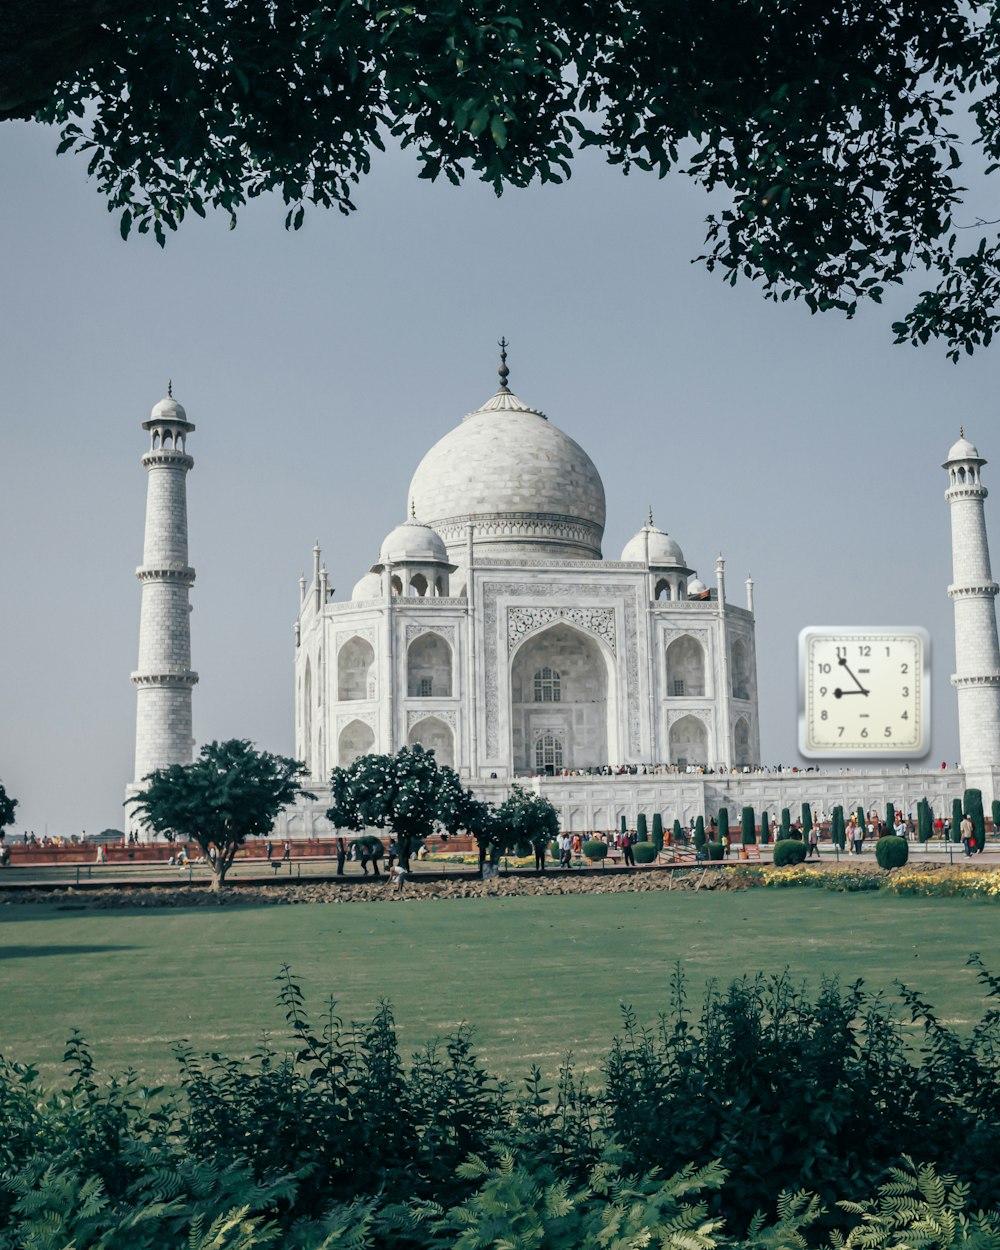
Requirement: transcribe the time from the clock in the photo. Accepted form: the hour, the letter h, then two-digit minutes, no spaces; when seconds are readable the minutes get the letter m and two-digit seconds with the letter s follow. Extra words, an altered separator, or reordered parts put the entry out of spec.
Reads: 8h54
